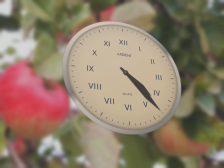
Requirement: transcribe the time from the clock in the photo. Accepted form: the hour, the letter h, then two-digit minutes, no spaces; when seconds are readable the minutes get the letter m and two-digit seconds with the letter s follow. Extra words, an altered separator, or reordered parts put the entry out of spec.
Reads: 4h23
